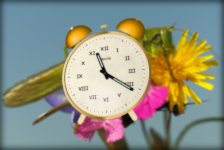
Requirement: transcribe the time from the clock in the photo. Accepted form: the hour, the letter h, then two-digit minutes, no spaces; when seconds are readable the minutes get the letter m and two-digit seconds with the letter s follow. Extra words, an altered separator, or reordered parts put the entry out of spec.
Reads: 11h21
